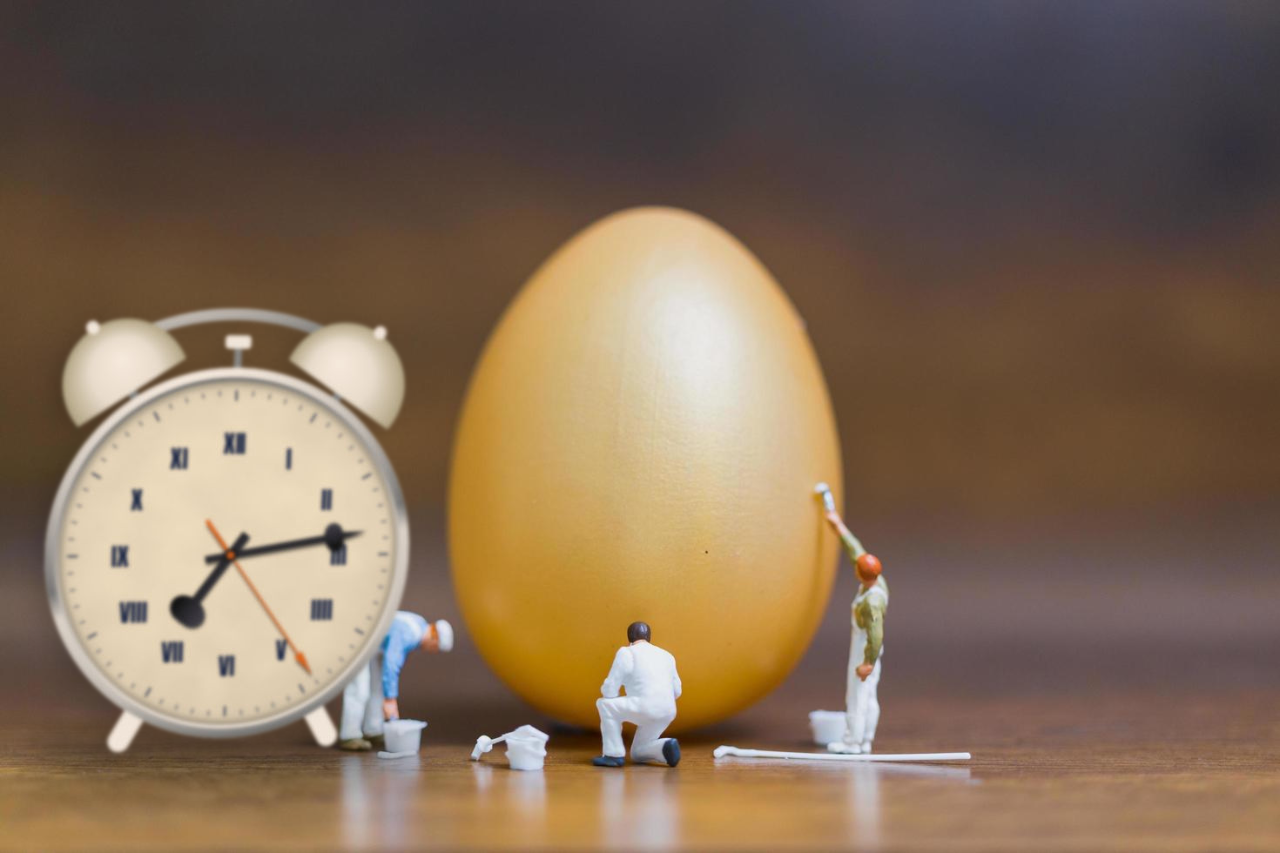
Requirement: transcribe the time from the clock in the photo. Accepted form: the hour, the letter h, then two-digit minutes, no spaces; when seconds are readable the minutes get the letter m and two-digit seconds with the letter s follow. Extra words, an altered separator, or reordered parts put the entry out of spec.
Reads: 7h13m24s
